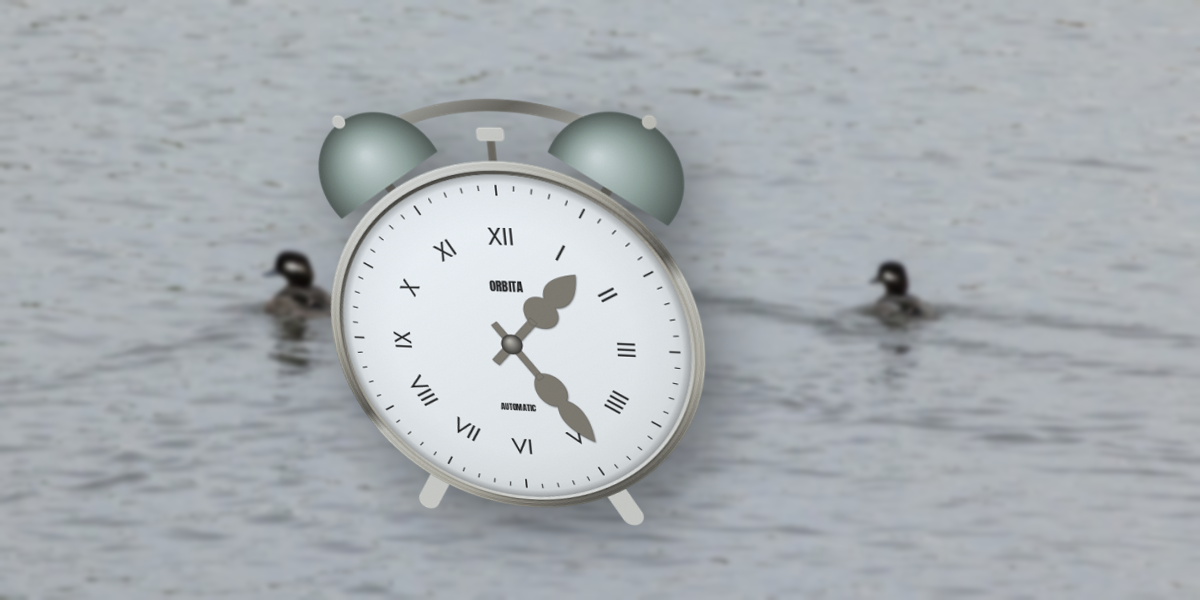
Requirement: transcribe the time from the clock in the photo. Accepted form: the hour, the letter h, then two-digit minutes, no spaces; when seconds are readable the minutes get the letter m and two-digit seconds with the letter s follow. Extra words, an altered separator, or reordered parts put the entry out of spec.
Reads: 1h24
